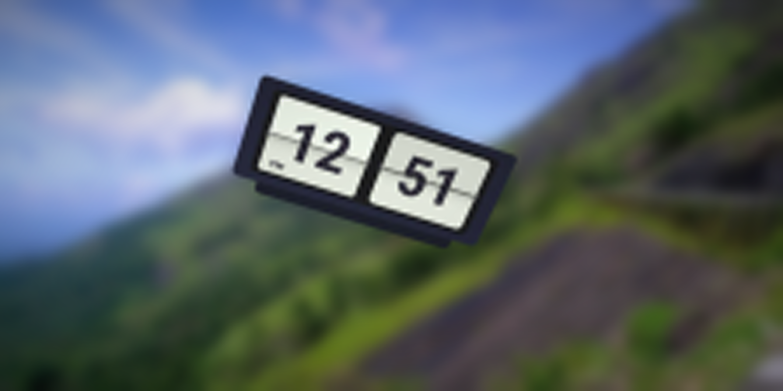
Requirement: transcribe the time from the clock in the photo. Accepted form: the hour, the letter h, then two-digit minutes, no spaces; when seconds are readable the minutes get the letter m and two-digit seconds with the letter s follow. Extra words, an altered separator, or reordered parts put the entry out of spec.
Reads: 12h51
